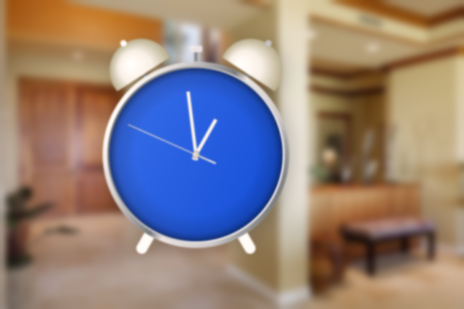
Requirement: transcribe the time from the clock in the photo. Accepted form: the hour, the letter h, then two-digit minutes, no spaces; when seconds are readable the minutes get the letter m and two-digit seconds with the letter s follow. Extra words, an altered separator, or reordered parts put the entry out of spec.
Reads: 12h58m49s
